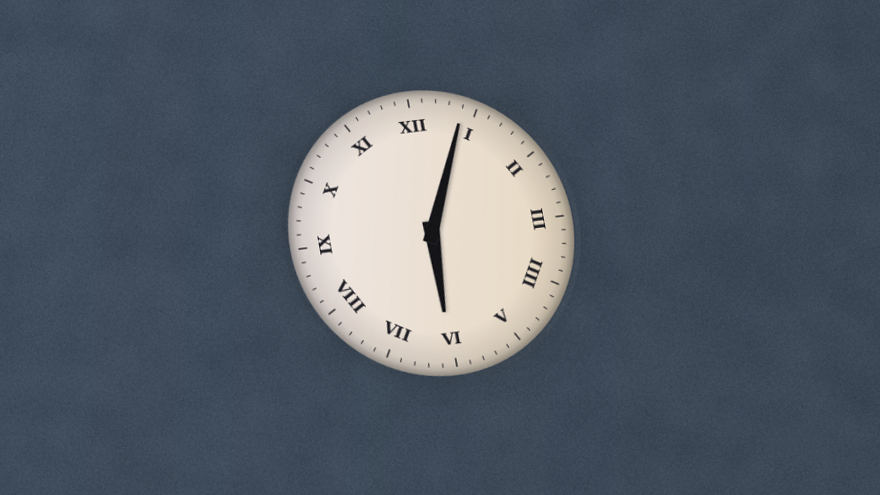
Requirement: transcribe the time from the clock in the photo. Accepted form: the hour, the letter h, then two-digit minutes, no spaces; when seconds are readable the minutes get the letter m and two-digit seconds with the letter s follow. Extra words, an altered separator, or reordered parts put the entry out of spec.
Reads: 6h04
